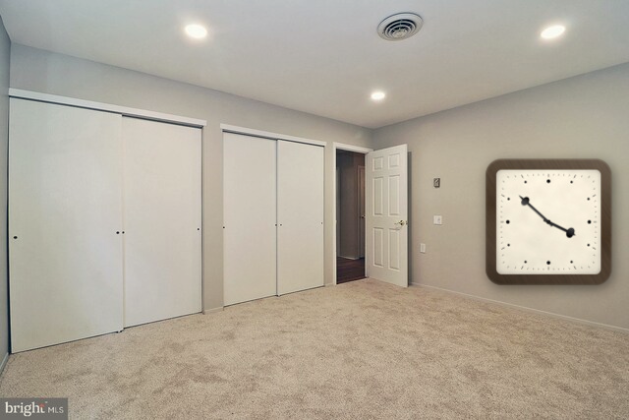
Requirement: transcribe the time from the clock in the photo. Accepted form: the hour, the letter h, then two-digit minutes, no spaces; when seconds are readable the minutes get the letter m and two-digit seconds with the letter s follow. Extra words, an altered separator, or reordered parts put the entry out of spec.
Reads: 3h52
